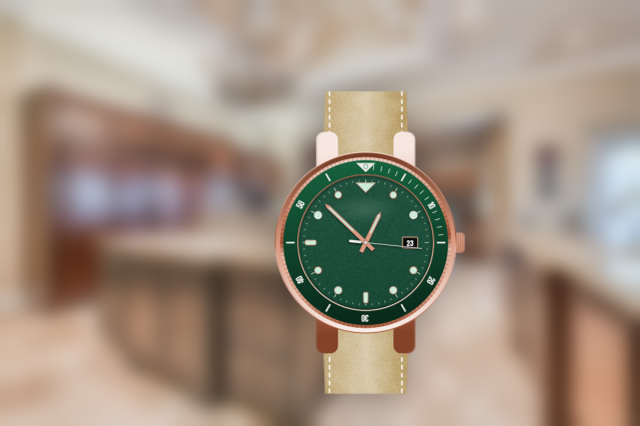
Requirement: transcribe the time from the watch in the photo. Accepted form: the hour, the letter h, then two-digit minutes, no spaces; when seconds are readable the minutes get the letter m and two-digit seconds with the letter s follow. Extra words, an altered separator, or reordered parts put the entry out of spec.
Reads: 12h52m16s
